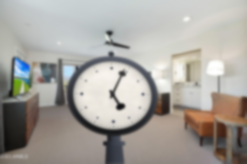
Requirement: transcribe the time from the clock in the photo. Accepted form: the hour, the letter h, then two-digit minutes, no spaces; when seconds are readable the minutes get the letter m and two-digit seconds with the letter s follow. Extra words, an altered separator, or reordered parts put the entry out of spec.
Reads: 5h04
